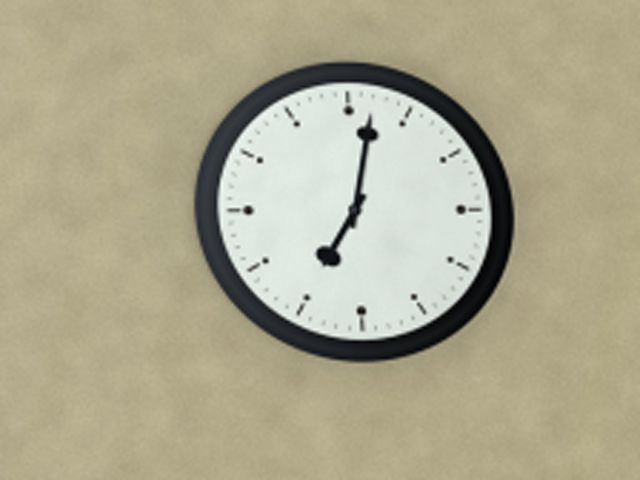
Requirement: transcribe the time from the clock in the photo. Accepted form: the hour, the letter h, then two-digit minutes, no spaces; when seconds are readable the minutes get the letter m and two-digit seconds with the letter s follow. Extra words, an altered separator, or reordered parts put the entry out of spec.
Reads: 7h02
